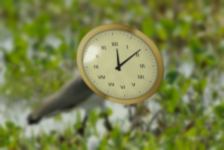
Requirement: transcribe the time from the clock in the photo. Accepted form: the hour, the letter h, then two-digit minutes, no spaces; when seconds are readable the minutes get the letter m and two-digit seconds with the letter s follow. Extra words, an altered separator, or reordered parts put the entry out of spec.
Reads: 12h09
